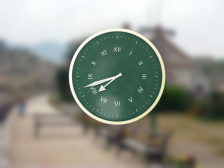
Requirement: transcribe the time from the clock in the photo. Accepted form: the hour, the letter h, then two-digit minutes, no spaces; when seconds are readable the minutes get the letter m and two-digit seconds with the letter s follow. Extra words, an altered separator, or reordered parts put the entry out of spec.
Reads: 7h42
